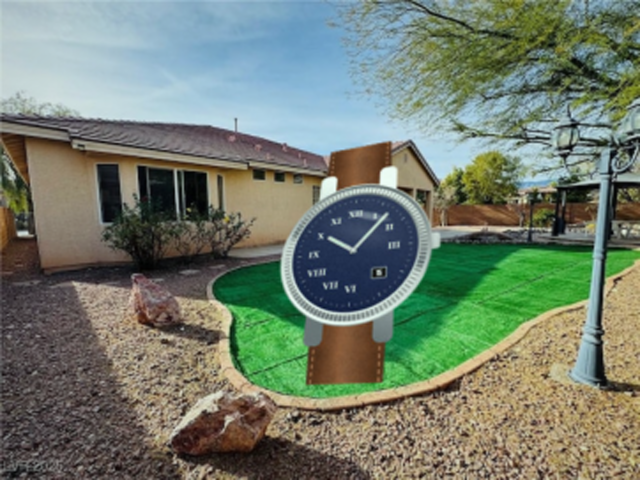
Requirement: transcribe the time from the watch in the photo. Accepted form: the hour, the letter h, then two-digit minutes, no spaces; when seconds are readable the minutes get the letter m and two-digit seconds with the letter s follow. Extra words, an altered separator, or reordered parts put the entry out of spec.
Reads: 10h07
